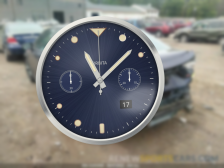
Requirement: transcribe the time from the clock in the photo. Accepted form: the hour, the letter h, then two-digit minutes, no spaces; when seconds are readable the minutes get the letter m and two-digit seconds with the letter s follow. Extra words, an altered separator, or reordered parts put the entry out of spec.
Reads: 11h08
